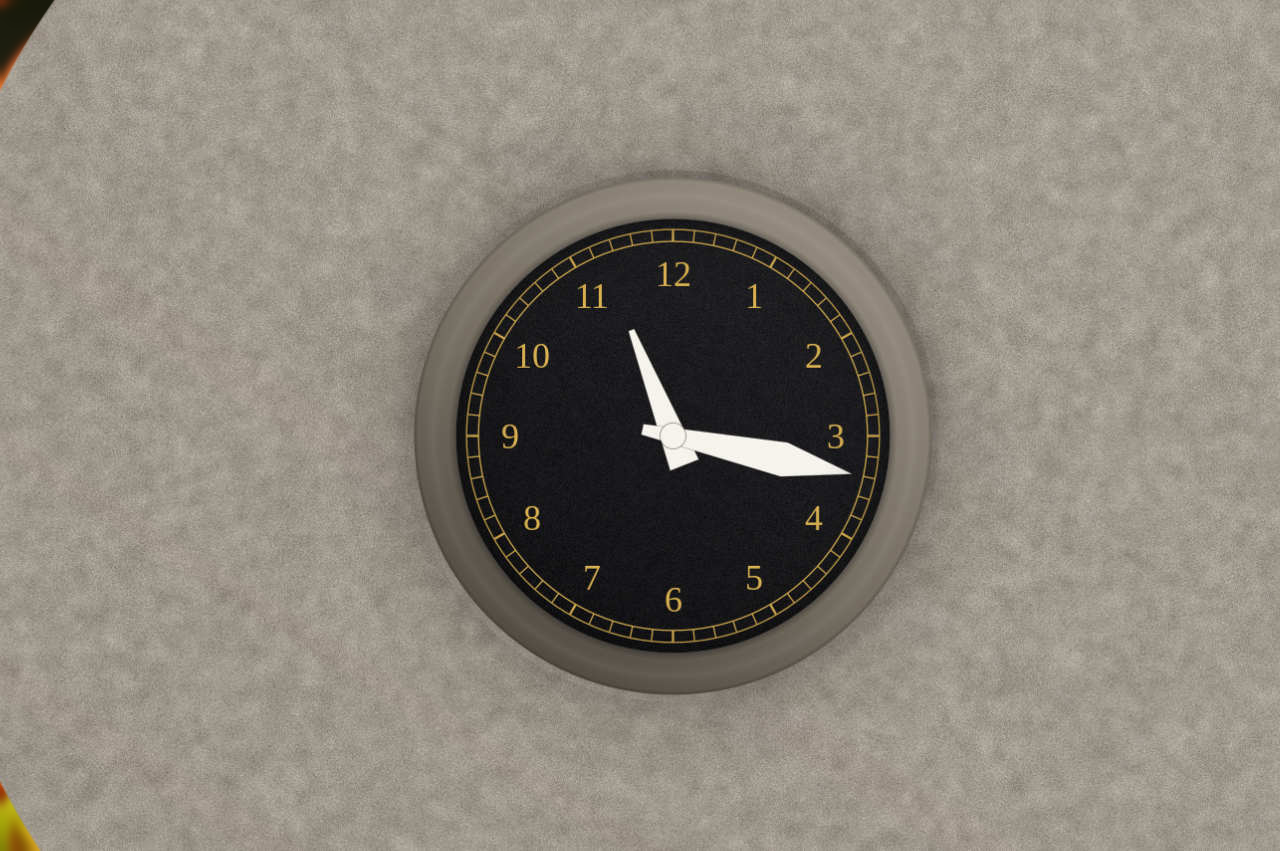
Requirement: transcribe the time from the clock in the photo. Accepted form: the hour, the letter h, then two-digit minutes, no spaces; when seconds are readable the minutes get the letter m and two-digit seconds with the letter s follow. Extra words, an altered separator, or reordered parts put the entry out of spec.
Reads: 11h17
